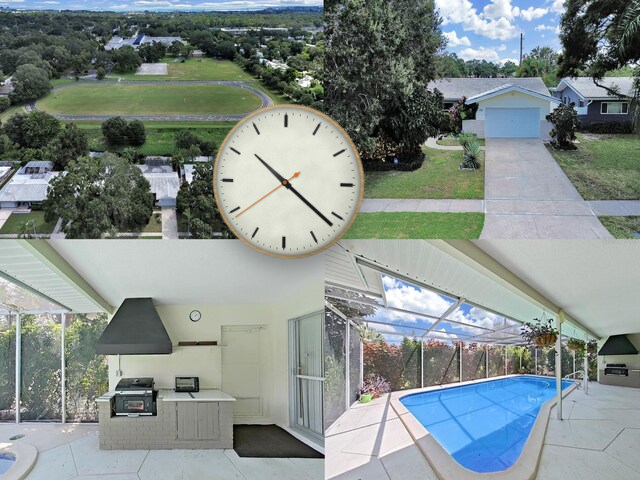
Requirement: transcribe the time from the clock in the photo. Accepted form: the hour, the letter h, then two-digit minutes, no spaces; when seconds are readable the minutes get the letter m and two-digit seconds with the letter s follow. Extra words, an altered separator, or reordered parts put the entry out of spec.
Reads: 10h21m39s
